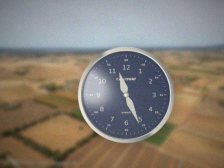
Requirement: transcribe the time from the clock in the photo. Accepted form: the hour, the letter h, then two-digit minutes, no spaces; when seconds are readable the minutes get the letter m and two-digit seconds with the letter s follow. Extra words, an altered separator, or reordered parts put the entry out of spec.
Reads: 11h26
